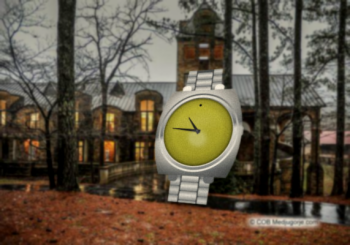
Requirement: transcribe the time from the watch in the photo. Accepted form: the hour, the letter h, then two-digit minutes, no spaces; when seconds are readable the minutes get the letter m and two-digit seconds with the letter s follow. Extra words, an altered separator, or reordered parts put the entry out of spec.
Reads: 10h46
